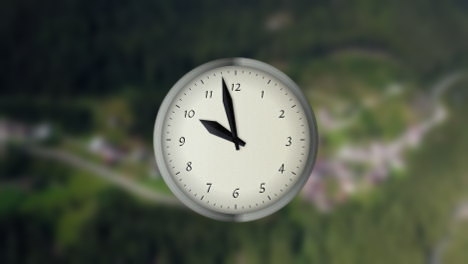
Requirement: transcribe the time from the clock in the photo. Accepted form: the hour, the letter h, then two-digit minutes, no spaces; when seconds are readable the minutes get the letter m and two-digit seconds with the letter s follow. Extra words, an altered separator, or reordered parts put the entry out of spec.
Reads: 9h58
